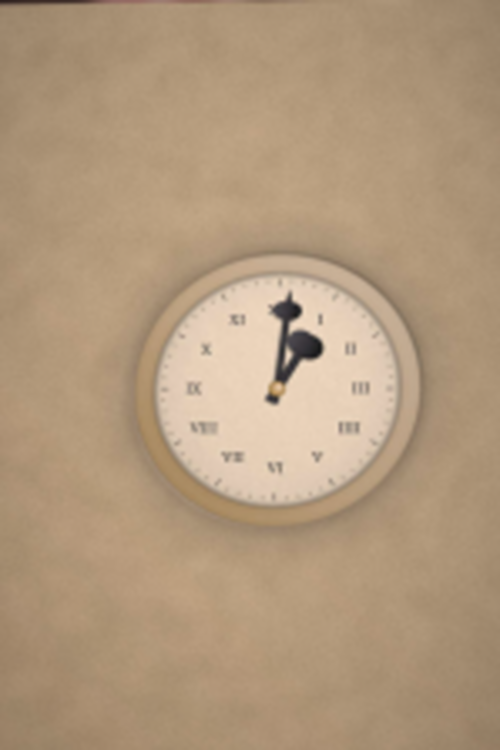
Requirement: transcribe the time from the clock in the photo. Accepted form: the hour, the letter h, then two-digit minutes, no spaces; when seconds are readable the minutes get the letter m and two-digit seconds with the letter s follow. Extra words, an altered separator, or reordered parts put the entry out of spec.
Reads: 1h01
